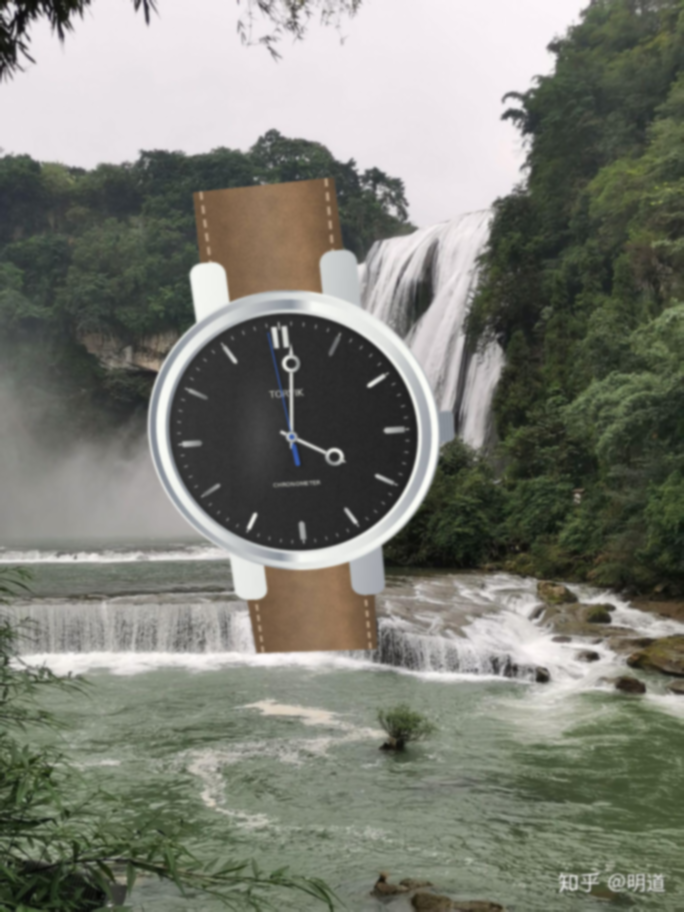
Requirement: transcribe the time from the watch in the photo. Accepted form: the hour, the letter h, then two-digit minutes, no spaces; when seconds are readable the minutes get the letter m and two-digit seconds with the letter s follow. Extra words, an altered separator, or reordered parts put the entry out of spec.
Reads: 4h00m59s
